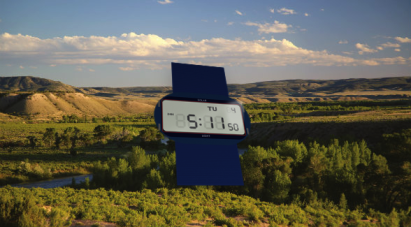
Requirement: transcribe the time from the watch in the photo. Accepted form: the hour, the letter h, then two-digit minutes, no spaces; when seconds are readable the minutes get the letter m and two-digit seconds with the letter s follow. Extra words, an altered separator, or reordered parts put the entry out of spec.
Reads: 5h11m50s
